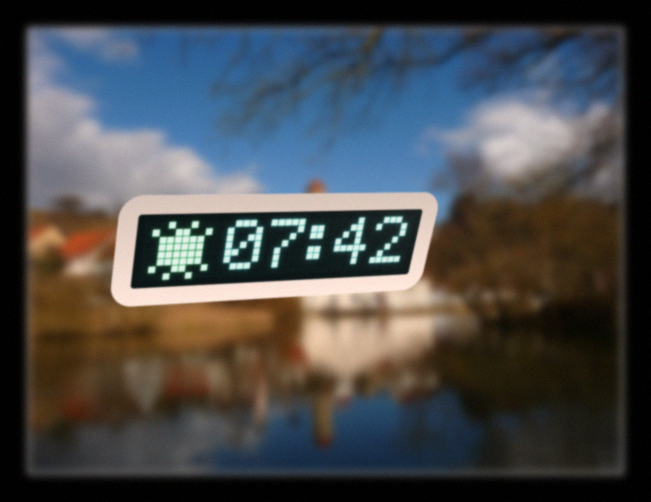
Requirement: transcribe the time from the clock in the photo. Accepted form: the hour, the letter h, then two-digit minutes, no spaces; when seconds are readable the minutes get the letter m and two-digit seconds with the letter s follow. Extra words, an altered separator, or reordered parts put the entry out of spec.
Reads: 7h42
